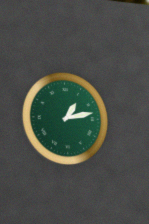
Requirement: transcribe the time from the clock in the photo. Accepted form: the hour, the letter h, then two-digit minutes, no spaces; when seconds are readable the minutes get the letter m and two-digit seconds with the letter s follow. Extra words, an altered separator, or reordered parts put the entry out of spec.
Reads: 1h13
